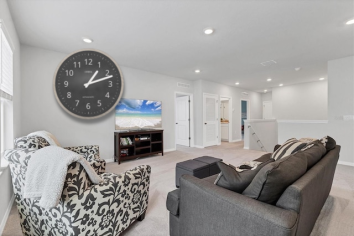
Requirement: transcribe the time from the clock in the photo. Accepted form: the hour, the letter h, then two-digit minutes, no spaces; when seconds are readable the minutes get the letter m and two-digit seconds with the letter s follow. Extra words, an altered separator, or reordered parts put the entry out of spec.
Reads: 1h12
